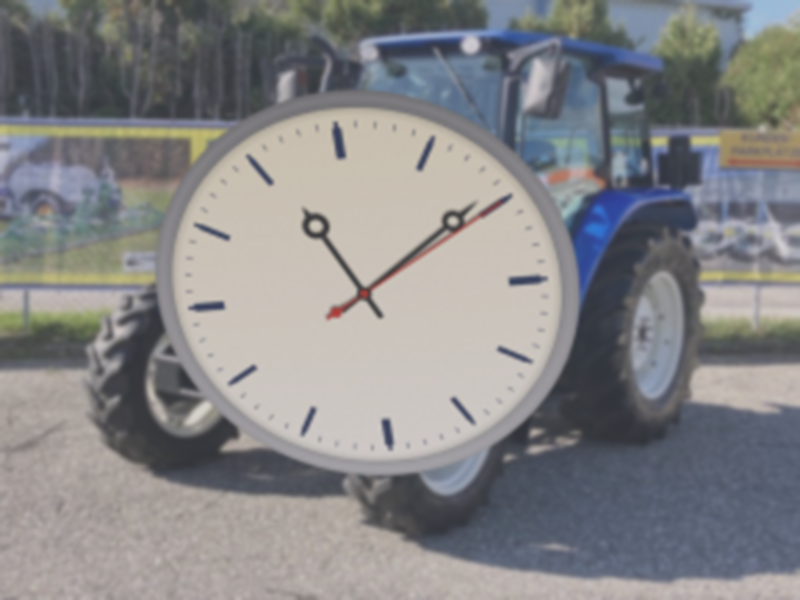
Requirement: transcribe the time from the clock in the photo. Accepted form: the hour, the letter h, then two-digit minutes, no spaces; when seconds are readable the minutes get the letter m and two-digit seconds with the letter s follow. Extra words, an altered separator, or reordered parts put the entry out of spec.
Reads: 11h09m10s
